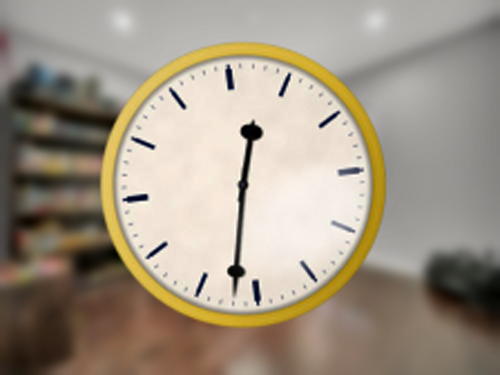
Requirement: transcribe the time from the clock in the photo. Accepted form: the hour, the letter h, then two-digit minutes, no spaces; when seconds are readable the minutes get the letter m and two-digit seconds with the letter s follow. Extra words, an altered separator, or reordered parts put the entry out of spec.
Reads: 12h32
